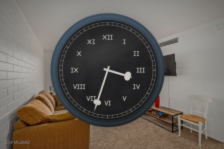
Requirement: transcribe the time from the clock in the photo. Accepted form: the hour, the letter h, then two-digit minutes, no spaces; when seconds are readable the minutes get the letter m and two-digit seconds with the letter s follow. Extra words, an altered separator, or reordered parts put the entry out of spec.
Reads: 3h33
